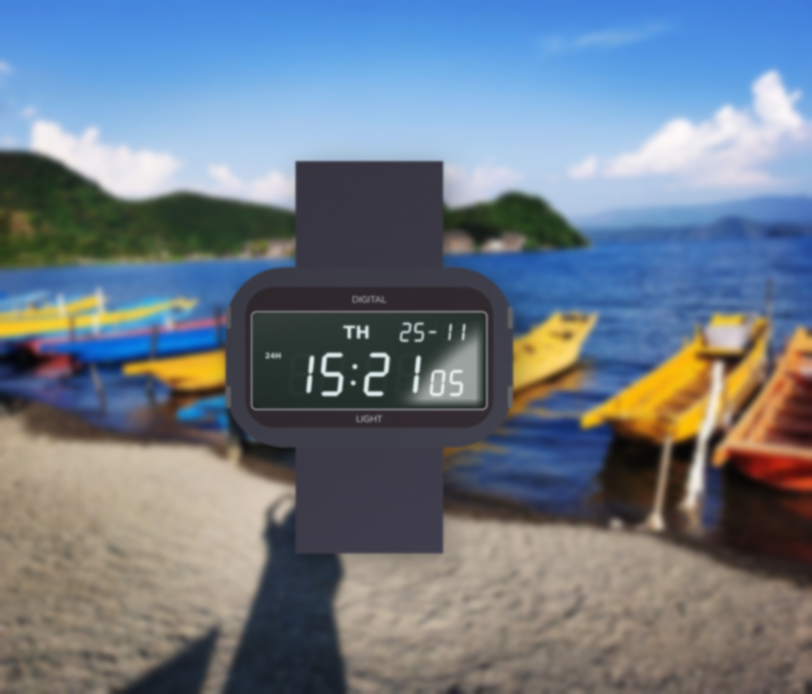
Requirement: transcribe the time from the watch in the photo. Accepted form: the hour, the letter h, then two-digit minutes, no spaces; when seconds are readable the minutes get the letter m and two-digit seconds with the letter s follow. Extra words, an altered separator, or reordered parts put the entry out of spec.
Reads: 15h21m05s
